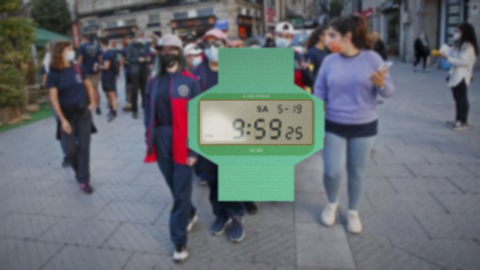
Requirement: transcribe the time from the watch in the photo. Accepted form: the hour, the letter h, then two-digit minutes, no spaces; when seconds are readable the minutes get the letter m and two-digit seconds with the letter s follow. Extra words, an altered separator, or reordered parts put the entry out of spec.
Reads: 9h59m25s
